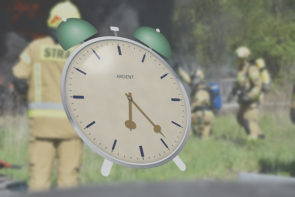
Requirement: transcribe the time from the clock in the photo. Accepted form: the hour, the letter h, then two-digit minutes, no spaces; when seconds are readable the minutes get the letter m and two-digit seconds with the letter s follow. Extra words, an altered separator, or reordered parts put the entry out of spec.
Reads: 6h24
